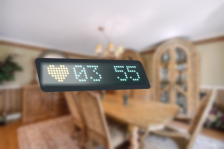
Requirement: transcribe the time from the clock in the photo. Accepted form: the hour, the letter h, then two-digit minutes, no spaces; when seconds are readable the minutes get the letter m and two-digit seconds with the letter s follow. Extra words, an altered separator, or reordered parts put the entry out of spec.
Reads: 3h55
